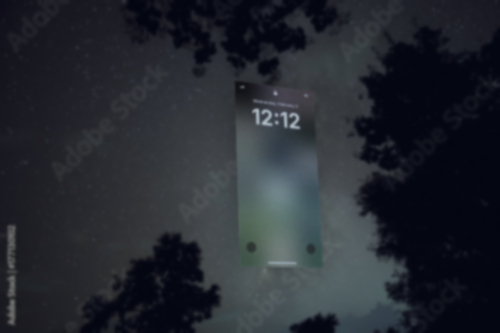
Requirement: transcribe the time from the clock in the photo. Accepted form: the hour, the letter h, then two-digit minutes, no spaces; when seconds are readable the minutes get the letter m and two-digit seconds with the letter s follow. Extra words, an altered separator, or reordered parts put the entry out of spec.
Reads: 12h12
